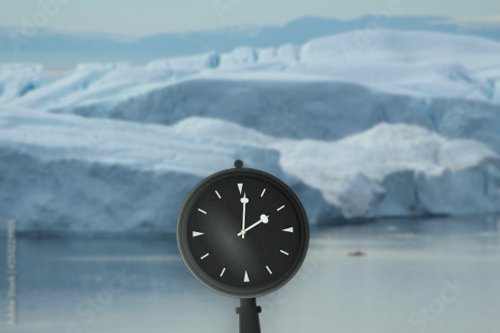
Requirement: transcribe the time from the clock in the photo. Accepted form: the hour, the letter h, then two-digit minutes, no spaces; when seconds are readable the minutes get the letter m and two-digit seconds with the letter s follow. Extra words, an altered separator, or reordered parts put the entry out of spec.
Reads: 2h01
